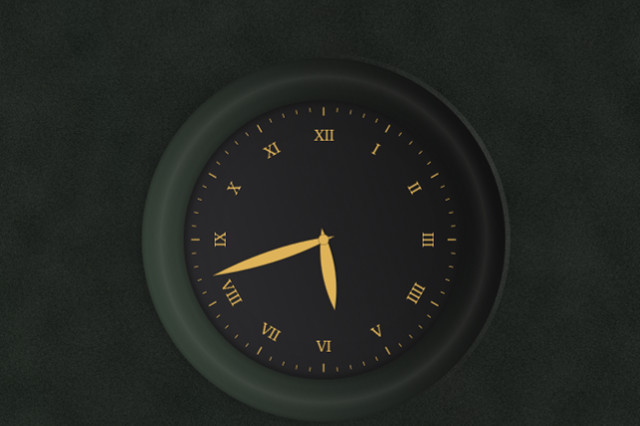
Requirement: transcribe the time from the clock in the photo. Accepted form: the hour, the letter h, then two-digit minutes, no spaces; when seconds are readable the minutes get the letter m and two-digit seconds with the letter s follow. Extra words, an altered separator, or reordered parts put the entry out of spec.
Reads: 5h42
